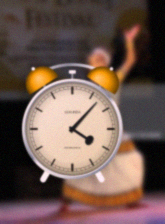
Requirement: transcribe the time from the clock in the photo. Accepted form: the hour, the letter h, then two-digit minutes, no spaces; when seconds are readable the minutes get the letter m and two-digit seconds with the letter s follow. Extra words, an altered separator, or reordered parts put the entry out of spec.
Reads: 4h07
